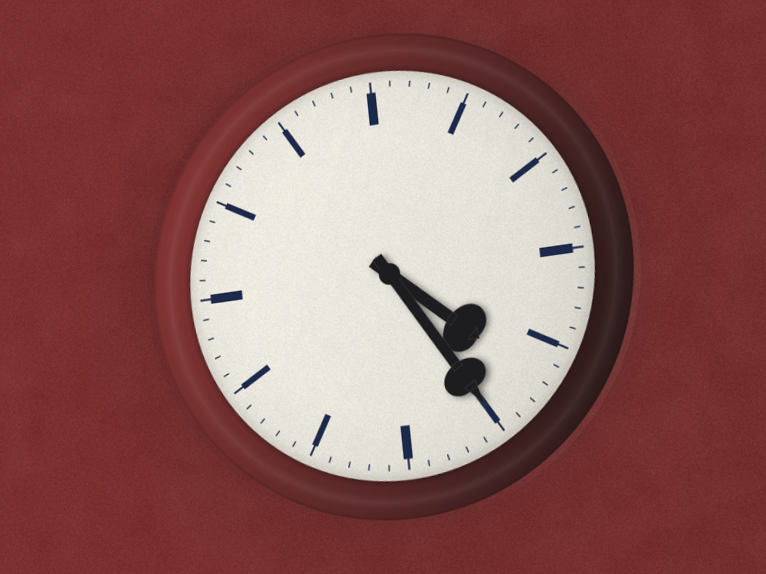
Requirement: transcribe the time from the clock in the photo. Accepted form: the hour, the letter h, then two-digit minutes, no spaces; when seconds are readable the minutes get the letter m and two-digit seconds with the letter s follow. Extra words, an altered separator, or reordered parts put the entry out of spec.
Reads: 4h25
